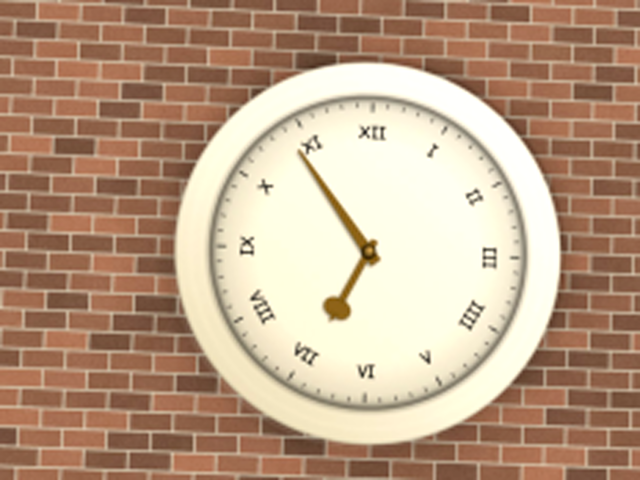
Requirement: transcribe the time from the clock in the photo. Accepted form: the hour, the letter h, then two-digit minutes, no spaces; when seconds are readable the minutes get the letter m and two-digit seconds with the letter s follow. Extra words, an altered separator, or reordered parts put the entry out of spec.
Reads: 6h54
